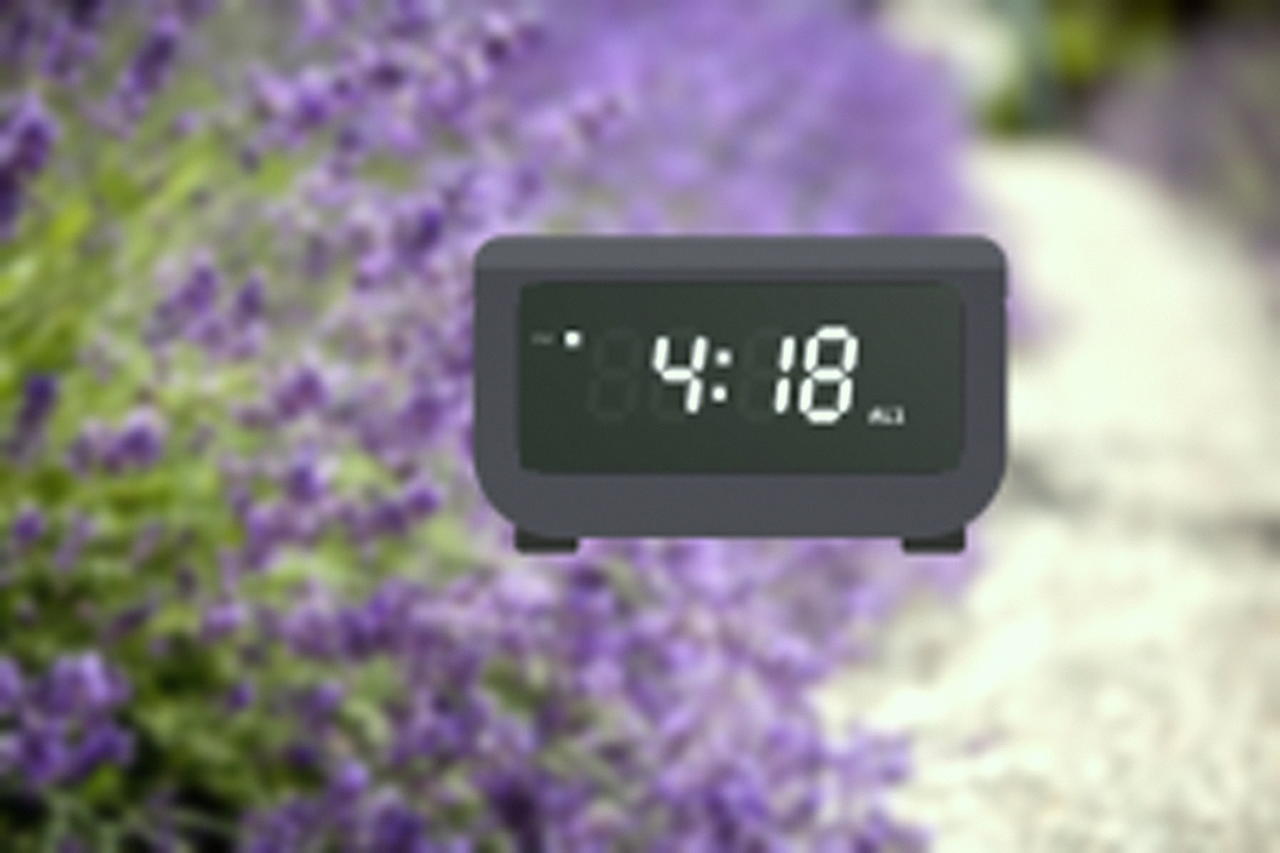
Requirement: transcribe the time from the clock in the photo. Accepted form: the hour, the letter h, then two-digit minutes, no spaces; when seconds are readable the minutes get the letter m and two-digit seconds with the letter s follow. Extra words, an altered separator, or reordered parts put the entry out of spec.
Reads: 4h18
